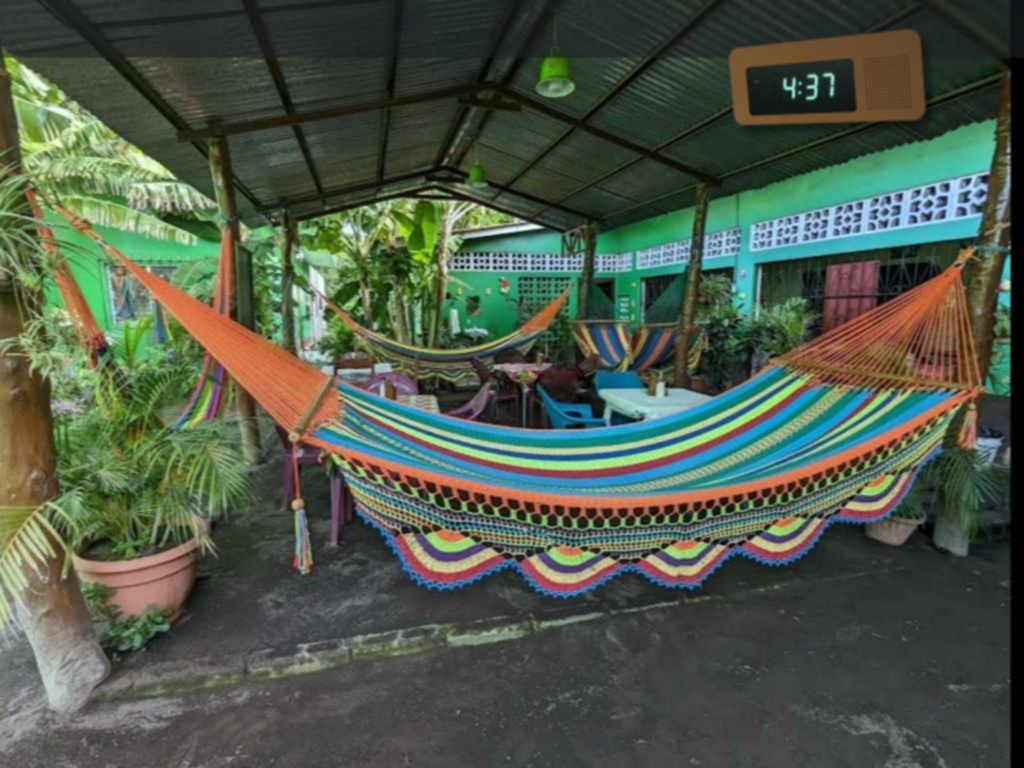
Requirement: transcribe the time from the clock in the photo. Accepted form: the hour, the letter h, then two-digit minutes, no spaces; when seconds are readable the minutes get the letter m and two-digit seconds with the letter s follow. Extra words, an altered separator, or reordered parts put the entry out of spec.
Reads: 4h37
